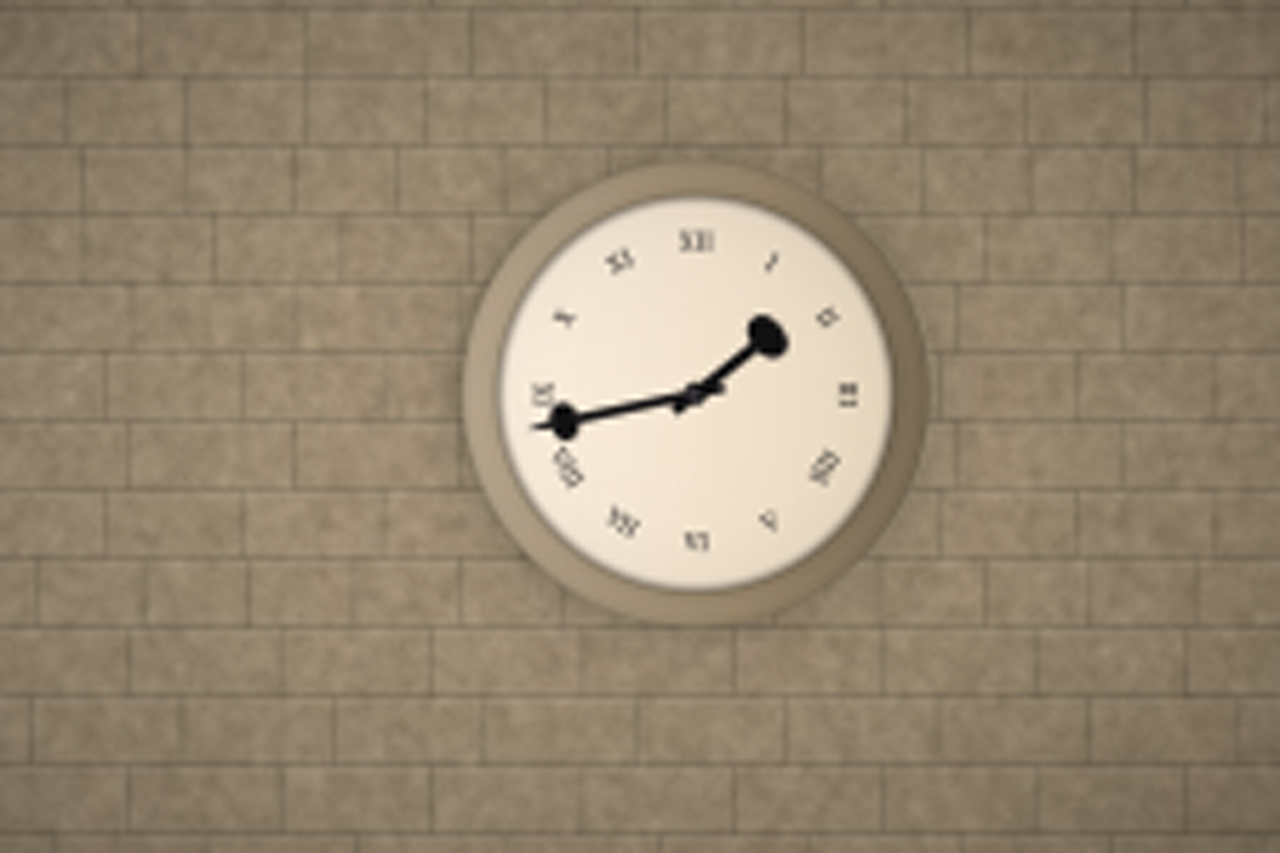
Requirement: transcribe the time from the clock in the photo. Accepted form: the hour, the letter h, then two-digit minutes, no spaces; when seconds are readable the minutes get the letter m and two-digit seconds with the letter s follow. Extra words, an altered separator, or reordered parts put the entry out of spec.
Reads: 1h43
